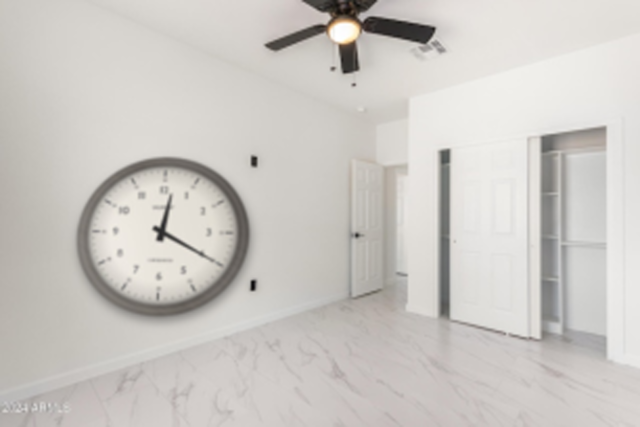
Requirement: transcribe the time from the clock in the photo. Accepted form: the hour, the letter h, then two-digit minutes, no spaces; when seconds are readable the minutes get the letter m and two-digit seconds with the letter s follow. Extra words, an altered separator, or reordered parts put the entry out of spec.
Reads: 12h20
